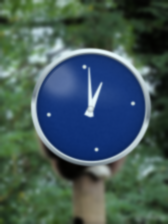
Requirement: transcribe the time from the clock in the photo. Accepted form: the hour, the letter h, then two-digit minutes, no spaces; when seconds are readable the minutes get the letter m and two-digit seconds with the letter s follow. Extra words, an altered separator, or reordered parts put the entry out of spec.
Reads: 1h01
